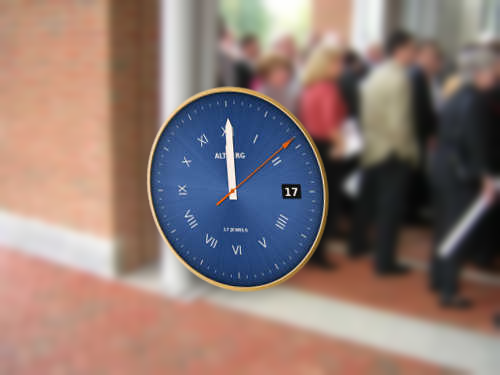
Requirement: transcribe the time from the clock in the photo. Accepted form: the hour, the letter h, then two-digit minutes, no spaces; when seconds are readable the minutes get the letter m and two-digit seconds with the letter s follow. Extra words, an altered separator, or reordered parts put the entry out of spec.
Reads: 12h00m09s
